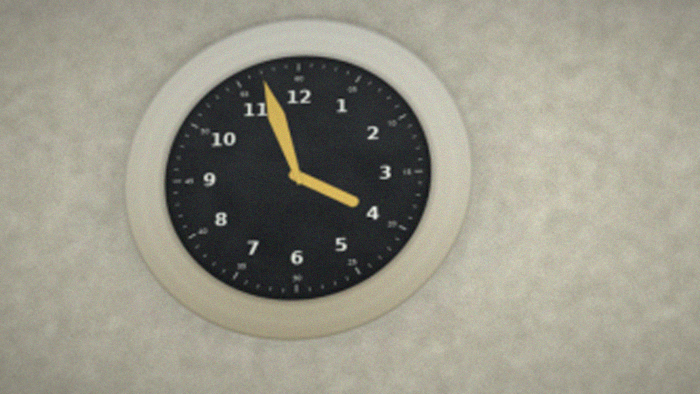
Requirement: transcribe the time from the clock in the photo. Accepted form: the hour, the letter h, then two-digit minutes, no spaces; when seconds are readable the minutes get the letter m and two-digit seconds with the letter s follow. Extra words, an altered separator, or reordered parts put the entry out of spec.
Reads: 3h57
